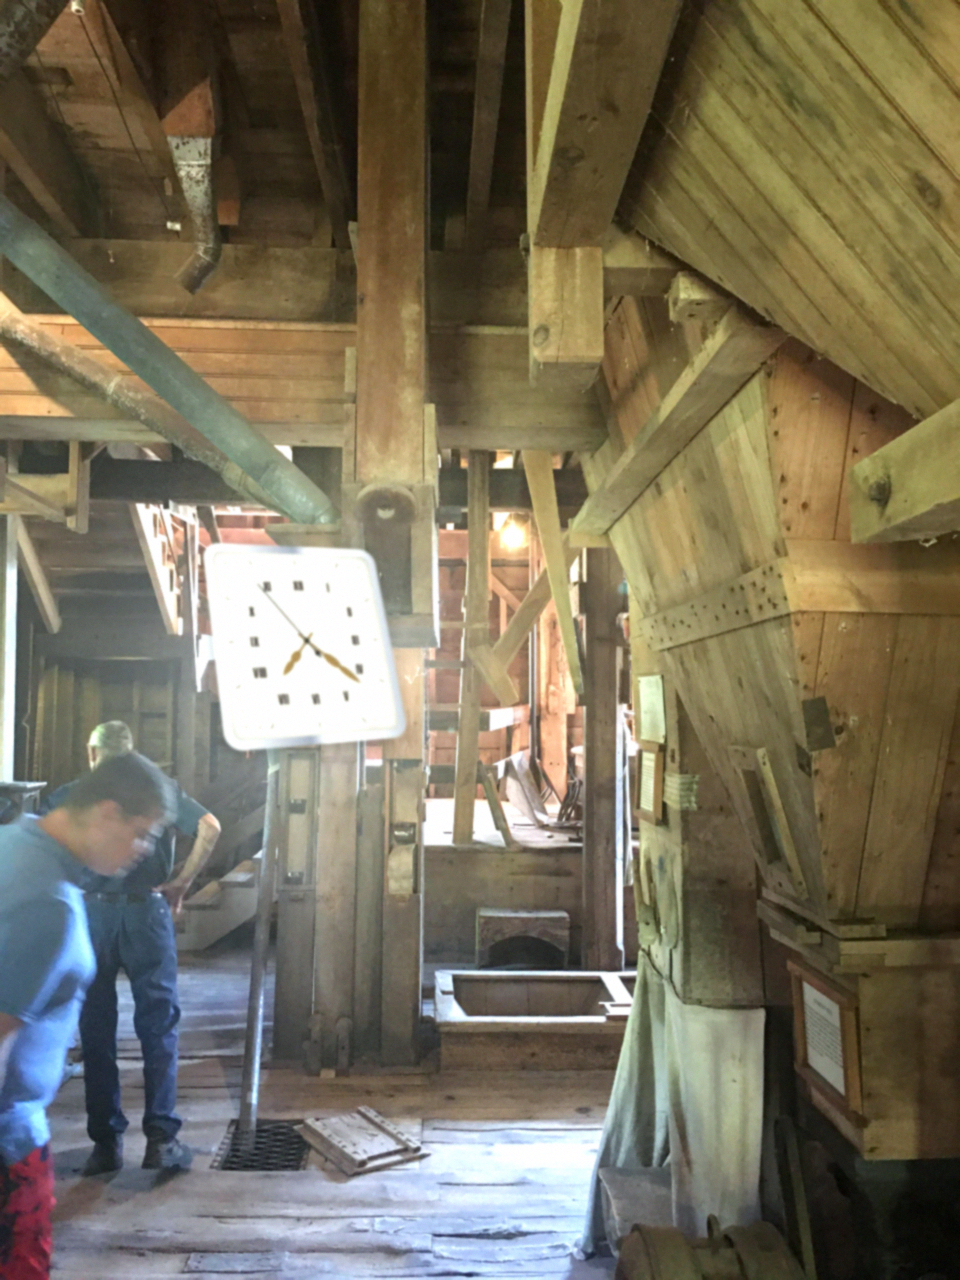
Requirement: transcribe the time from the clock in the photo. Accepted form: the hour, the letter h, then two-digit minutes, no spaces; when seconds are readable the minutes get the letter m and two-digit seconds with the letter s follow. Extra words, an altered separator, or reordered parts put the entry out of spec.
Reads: 7h21m54s
